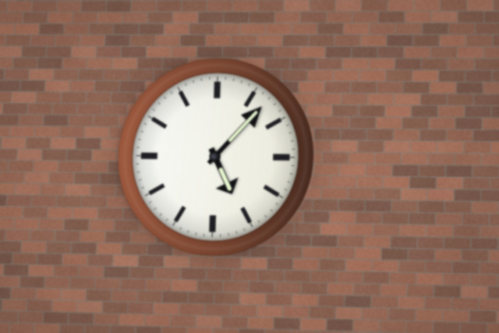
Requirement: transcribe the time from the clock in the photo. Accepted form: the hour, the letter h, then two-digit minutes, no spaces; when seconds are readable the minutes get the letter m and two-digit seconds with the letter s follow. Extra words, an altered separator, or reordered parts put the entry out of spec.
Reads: 5h07
